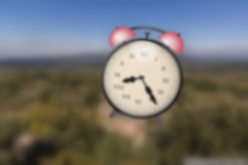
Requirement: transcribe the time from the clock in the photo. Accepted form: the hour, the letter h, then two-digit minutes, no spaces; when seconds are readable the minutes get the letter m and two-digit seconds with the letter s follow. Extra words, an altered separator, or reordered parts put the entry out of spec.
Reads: 8h24
